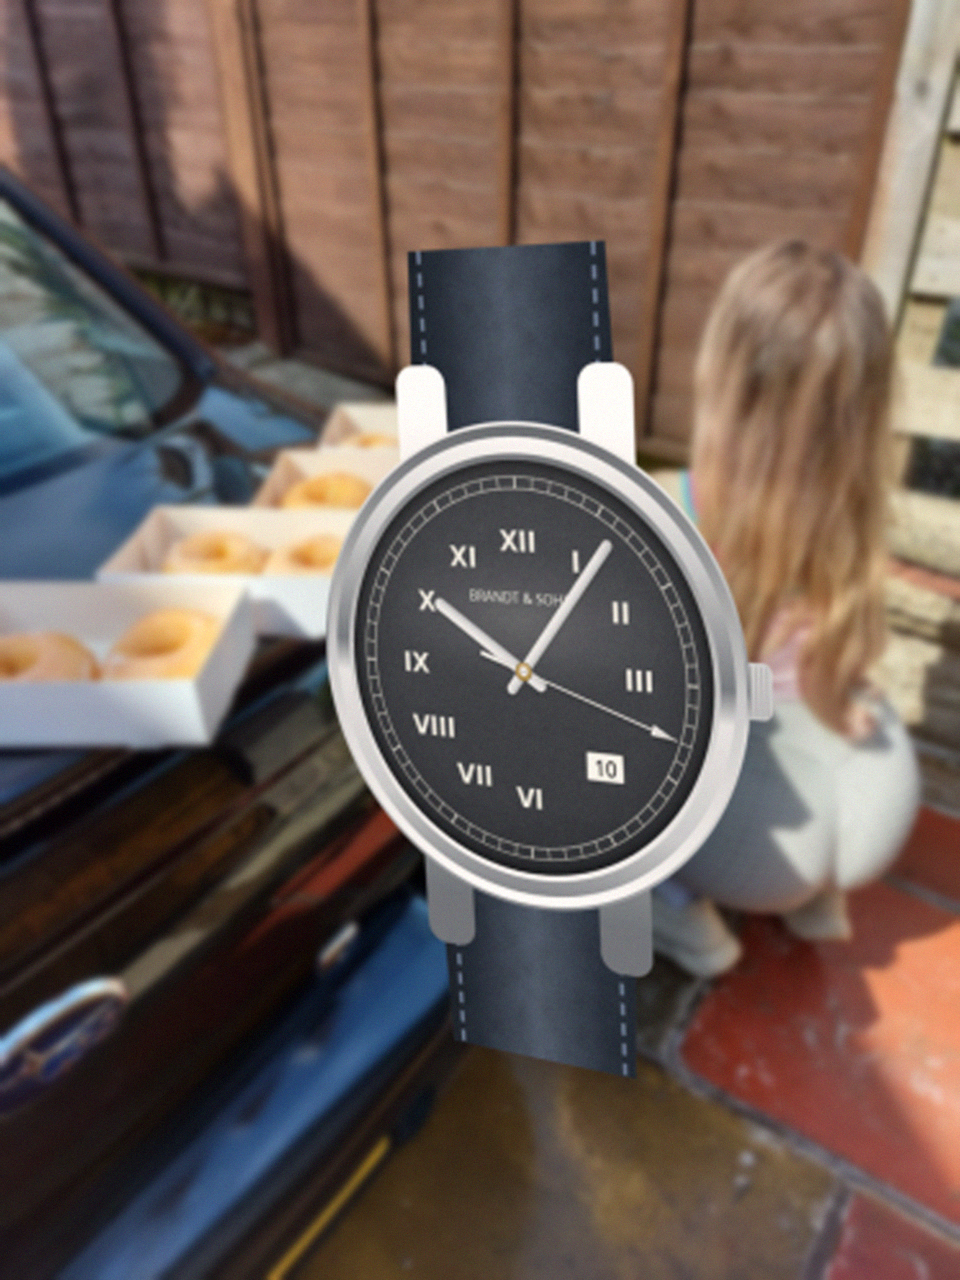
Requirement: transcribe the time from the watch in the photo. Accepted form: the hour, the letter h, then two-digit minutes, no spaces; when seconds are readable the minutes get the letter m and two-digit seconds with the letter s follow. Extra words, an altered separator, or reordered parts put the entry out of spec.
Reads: 10h06m18s
